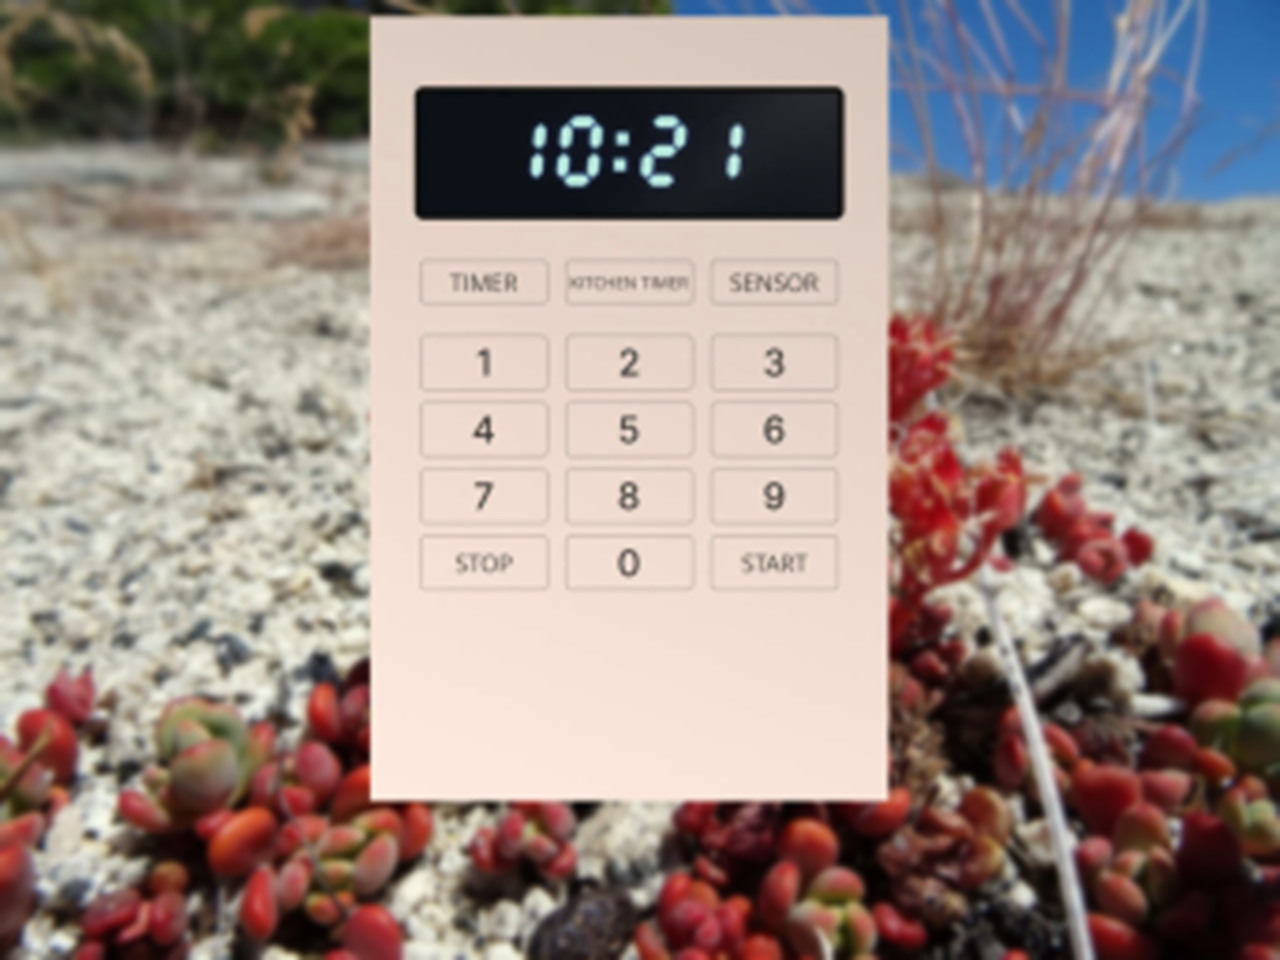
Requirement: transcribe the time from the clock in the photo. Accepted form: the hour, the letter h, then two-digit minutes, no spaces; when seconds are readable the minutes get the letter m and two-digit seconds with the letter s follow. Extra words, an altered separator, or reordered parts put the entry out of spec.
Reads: 10h21
